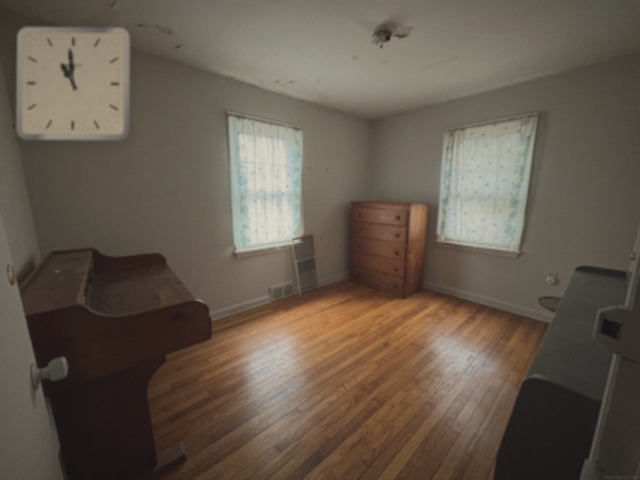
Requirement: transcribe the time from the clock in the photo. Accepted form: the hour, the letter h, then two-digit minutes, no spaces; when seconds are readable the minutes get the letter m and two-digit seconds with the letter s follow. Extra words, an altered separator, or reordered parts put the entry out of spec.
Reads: 10h59
